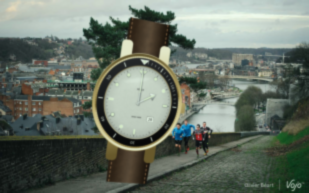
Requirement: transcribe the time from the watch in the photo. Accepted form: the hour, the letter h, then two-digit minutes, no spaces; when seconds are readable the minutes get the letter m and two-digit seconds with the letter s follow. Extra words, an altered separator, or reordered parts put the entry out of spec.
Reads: 2h00
